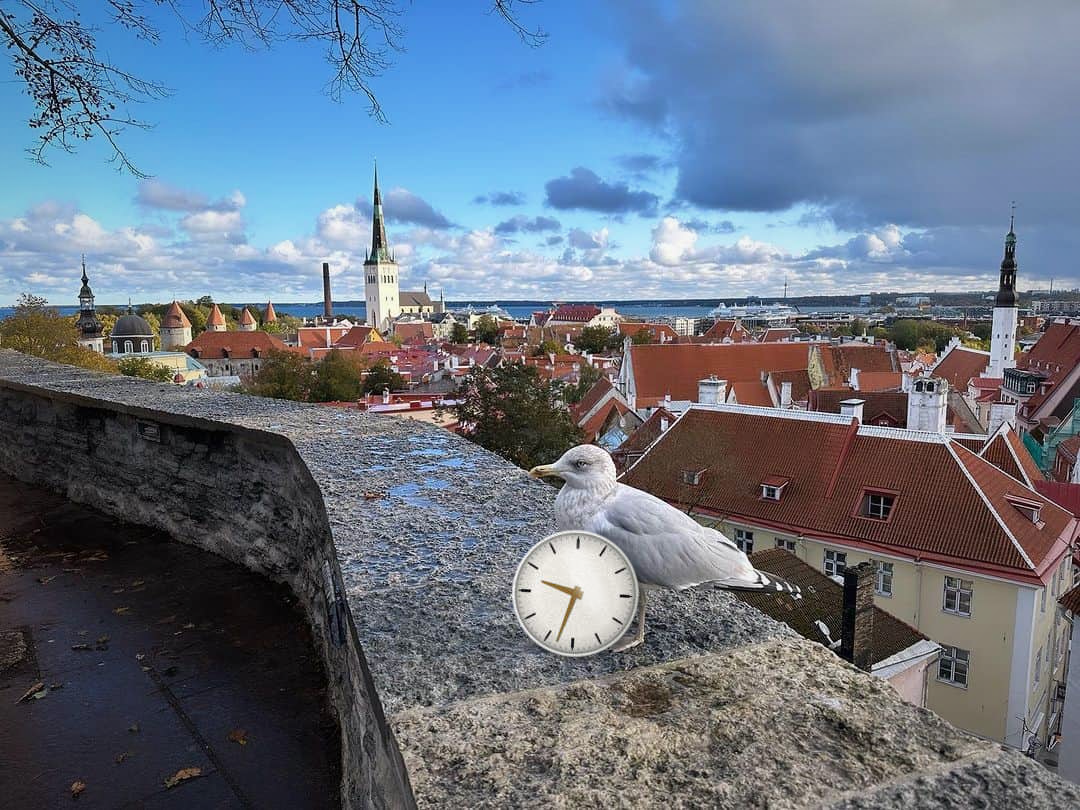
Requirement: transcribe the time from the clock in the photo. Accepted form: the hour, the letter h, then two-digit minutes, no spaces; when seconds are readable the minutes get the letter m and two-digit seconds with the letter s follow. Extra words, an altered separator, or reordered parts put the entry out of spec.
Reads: 9h33
